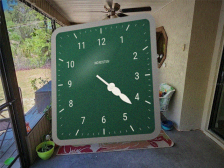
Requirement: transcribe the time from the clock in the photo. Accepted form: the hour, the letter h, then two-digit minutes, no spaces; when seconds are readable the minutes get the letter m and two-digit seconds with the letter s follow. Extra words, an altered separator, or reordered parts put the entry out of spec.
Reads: 4h22
